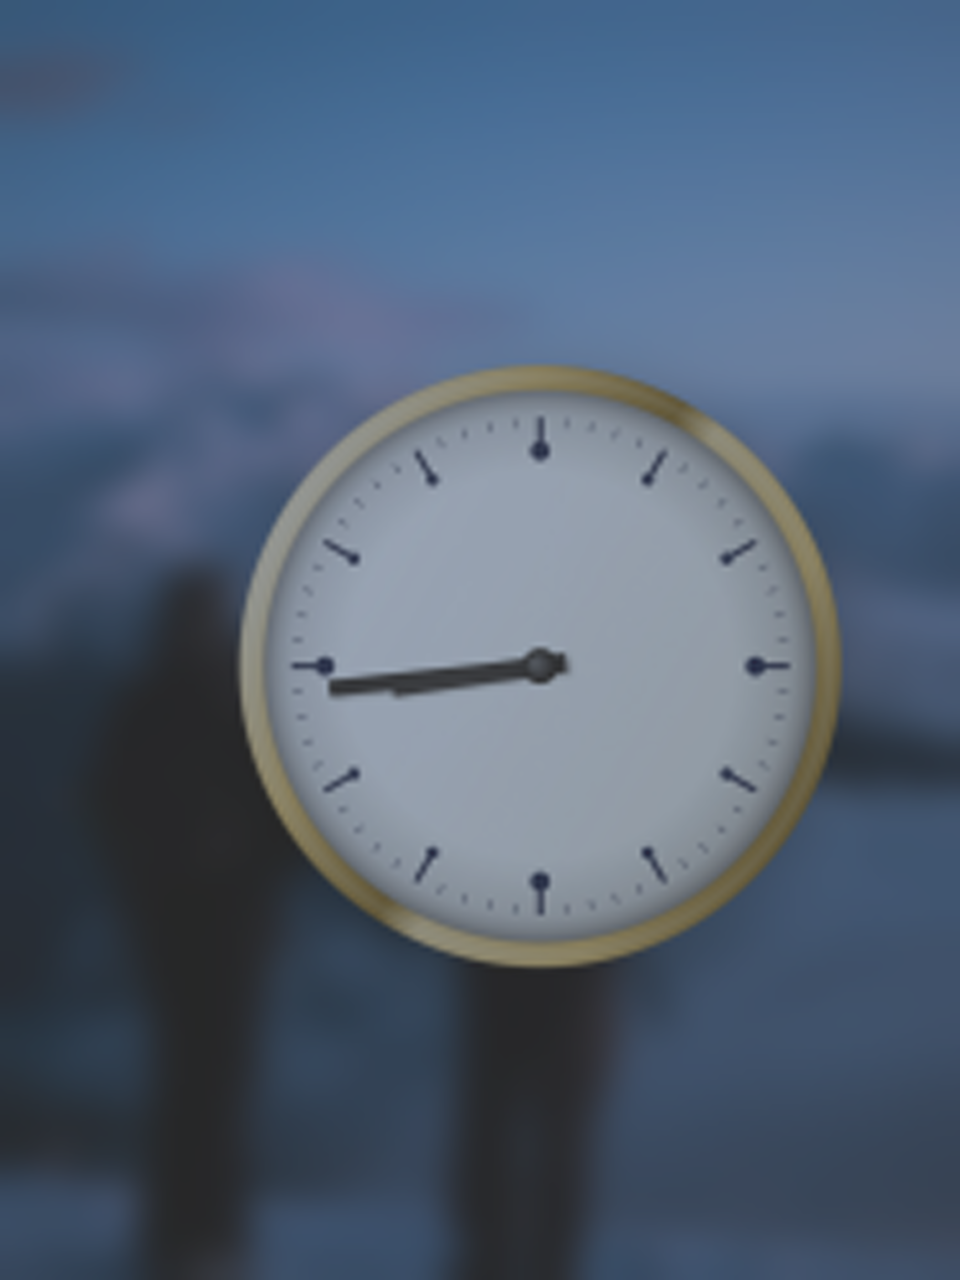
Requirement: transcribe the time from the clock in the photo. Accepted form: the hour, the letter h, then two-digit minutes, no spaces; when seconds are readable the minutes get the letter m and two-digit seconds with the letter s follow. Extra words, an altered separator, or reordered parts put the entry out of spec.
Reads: 8h44
